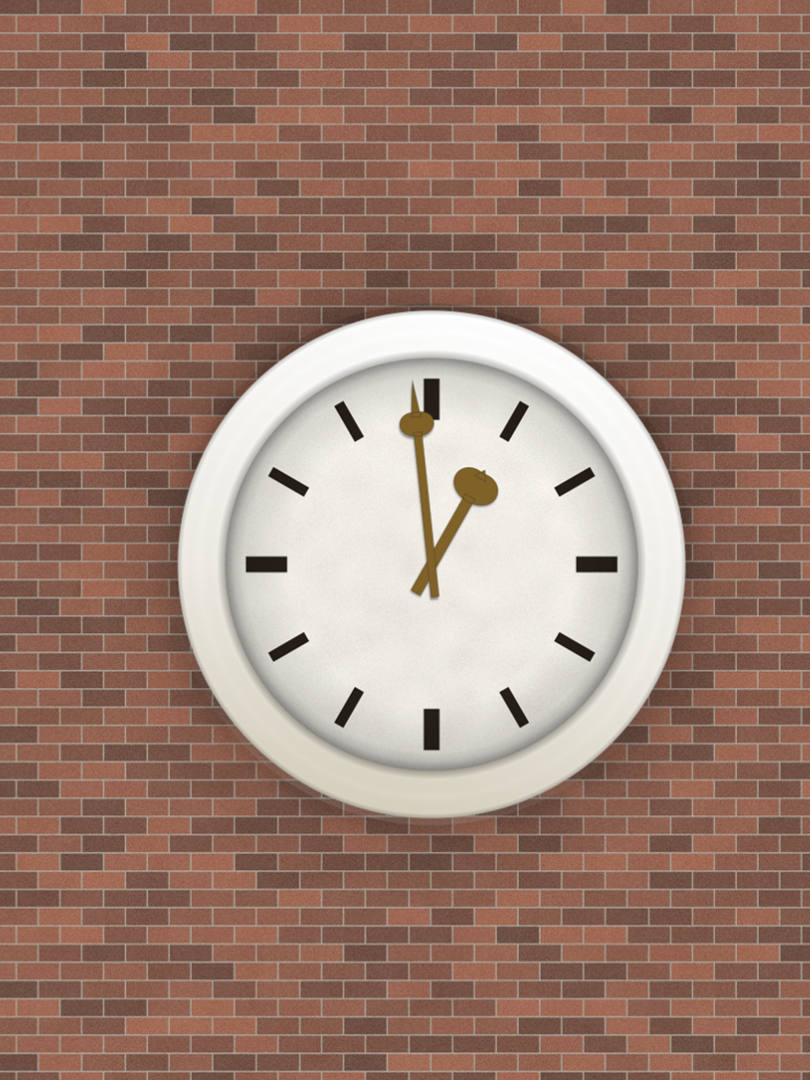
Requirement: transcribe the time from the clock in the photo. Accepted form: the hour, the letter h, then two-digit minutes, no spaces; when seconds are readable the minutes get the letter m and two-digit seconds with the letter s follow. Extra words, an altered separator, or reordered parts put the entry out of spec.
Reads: 12h59
